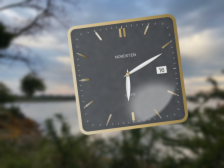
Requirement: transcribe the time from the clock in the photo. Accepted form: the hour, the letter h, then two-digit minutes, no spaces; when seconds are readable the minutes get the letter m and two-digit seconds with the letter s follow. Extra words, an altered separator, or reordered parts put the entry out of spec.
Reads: 6h11
